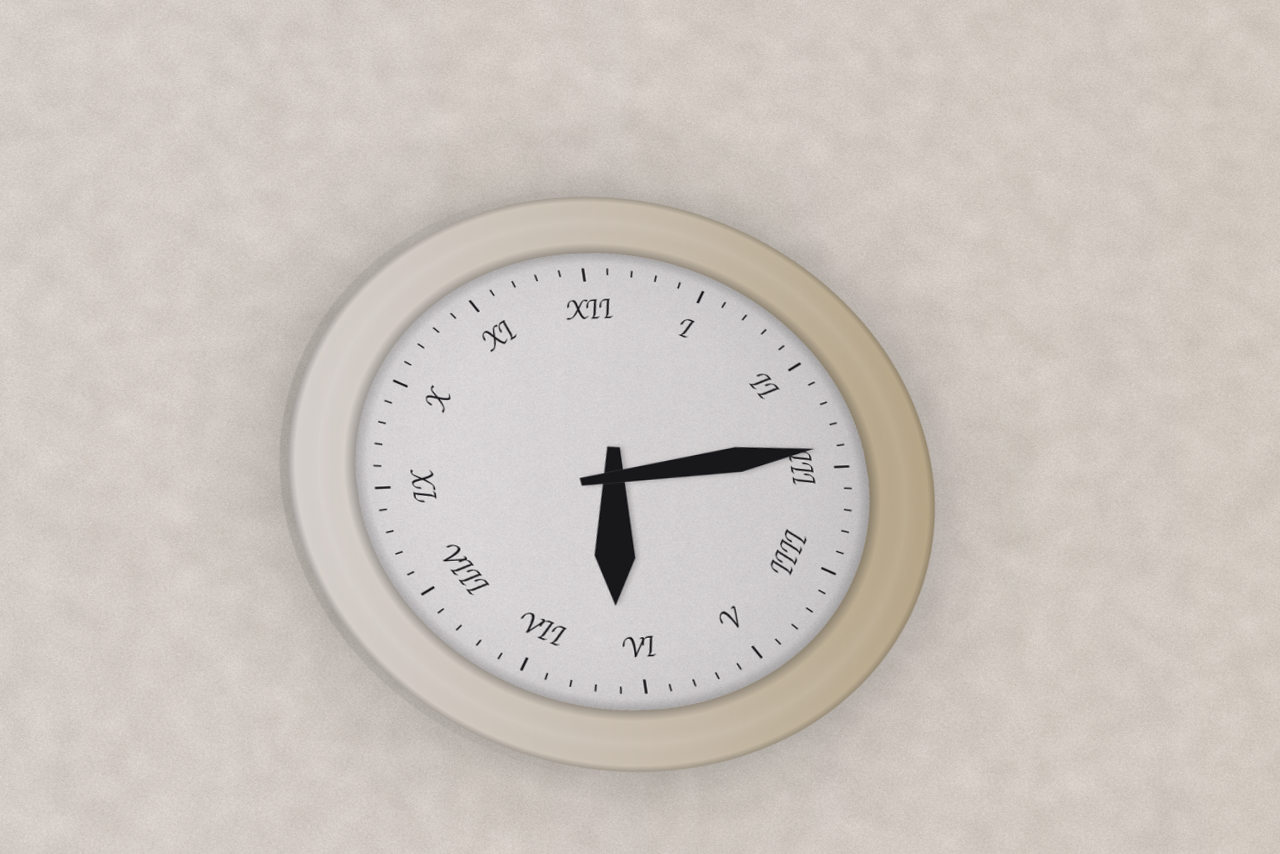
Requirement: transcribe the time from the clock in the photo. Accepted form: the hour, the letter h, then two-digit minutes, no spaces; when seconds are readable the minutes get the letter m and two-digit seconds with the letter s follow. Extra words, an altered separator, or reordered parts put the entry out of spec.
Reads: 6h14
